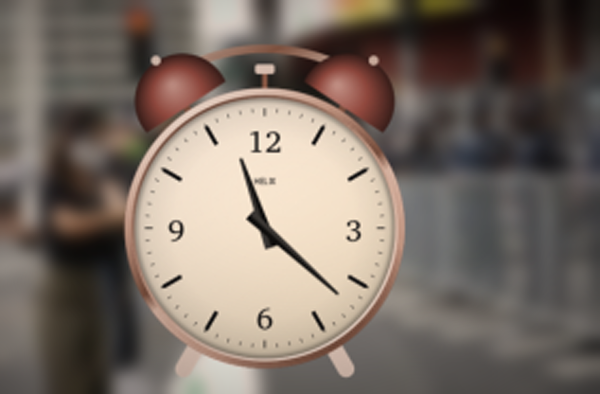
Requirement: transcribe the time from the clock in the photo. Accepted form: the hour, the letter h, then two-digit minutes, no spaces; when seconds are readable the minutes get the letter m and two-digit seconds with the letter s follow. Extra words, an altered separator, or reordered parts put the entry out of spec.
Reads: 11h22
